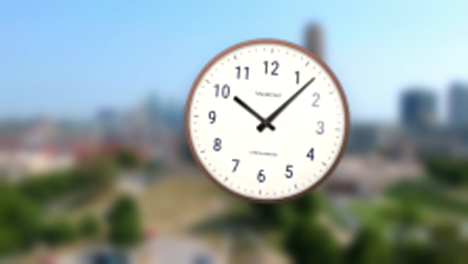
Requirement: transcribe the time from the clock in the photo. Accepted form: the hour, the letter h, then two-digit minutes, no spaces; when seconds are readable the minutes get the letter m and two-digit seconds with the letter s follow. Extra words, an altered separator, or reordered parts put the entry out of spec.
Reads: 10h07
